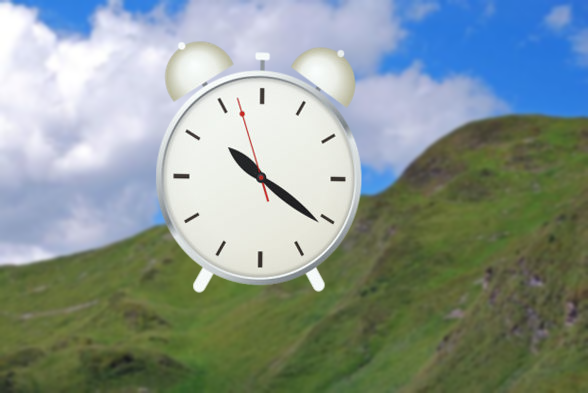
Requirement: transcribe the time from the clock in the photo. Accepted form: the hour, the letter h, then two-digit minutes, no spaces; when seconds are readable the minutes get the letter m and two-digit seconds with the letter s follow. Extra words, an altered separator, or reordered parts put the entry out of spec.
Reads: 10h20m57s
